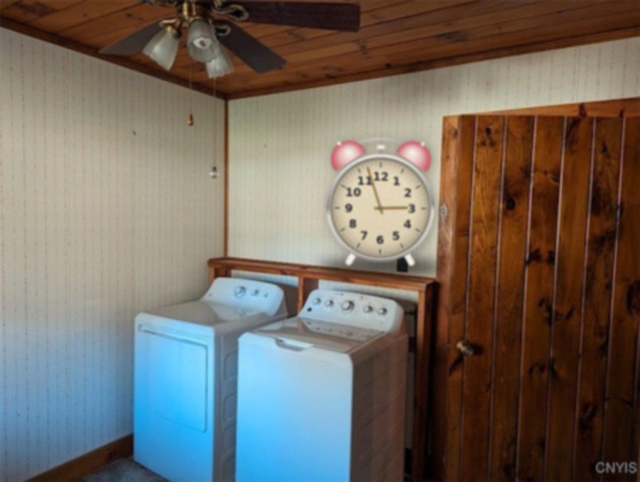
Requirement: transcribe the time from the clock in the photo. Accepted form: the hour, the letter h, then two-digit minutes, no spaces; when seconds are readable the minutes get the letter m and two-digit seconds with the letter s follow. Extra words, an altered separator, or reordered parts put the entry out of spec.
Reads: 2h57
